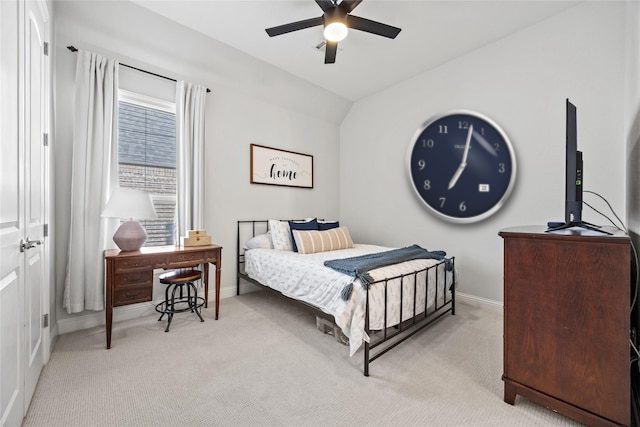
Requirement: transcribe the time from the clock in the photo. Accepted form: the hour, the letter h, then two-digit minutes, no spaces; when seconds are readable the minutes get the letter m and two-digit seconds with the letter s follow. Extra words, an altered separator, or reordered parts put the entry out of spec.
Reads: 7h02
